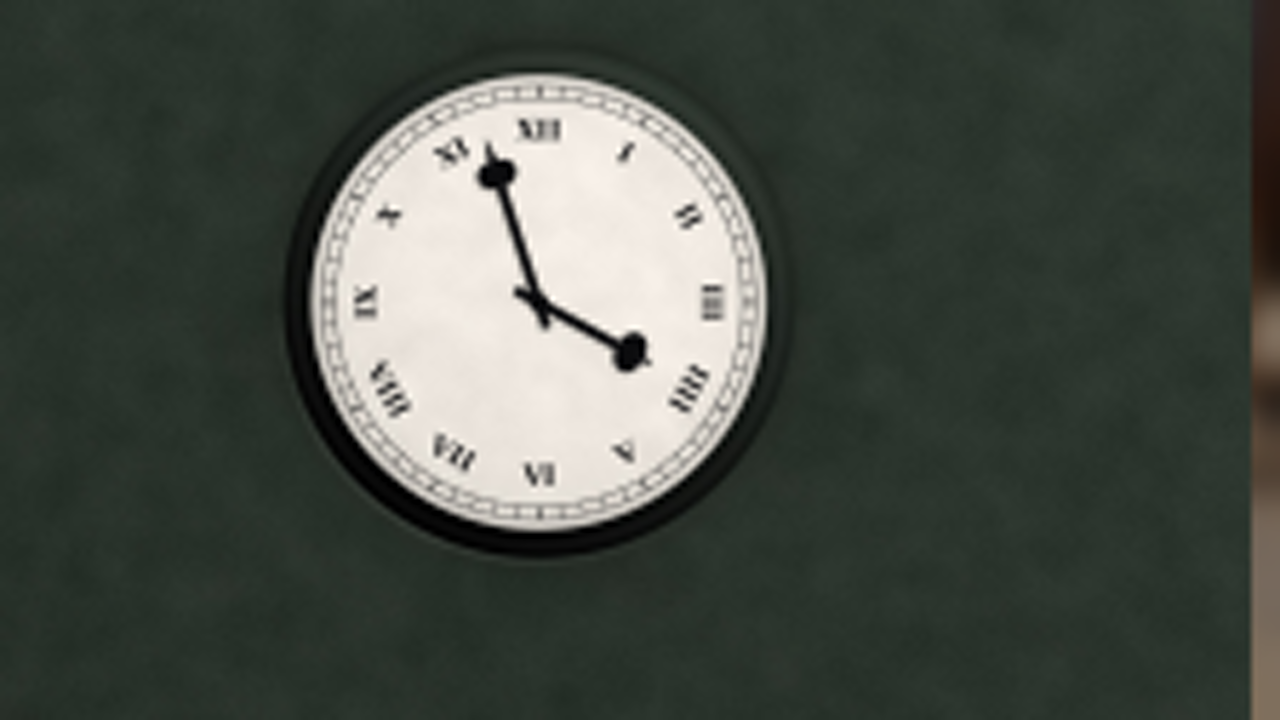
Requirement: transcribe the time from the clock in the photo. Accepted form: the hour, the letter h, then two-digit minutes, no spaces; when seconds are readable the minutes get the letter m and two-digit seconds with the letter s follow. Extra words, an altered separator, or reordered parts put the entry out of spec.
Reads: 3h57
